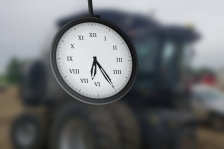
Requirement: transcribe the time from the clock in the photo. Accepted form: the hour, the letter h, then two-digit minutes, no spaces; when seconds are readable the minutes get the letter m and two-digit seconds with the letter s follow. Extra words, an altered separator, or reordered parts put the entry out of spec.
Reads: 6h25
